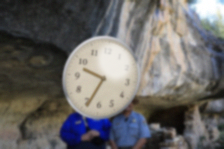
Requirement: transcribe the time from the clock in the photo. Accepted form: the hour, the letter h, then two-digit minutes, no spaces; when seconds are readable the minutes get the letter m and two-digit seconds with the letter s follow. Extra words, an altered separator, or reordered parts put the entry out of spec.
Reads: 9h34
